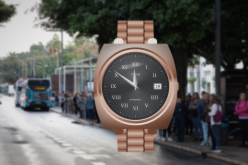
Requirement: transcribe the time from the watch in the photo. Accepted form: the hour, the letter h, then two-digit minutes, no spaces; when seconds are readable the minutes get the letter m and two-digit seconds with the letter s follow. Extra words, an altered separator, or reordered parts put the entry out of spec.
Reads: 11h51
